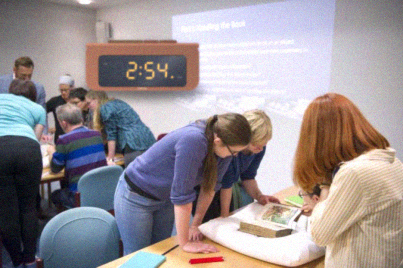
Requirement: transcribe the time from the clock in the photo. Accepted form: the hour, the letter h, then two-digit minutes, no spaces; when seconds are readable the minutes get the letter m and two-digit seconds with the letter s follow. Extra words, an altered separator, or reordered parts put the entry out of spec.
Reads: 2h54
